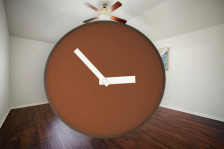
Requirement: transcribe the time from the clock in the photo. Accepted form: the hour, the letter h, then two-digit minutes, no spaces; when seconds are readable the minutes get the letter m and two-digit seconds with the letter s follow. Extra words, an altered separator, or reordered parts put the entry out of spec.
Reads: 2h53
